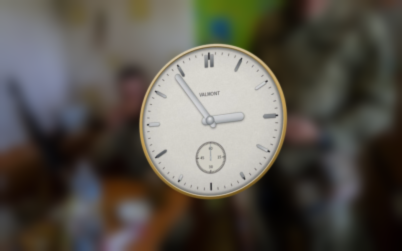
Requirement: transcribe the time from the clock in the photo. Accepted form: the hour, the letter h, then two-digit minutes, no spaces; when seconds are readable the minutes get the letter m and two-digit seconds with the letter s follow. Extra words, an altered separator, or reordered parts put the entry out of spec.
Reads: 2h54
